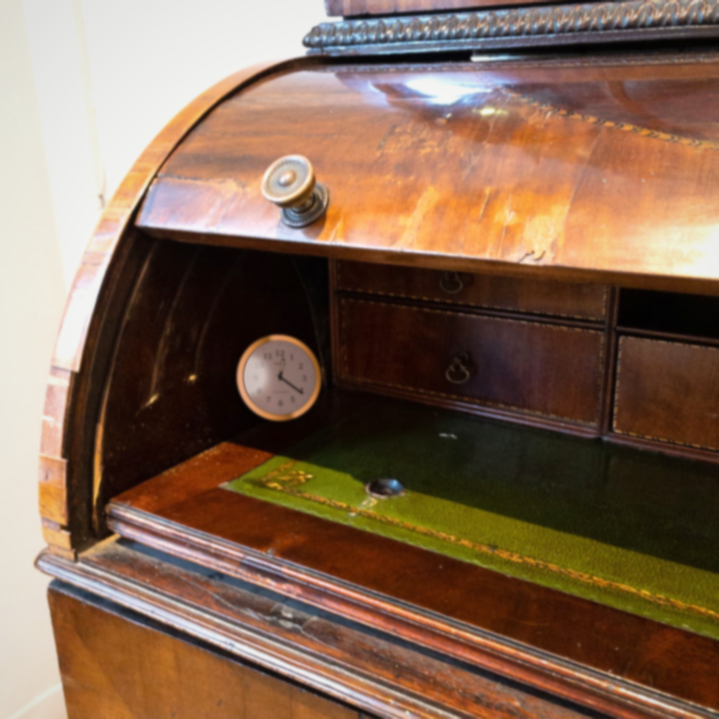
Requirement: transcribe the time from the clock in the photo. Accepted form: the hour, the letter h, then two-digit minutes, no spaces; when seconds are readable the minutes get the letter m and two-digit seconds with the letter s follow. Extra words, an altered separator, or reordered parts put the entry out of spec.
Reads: 12h21
